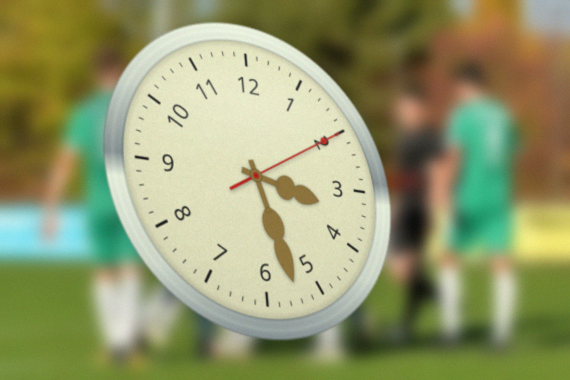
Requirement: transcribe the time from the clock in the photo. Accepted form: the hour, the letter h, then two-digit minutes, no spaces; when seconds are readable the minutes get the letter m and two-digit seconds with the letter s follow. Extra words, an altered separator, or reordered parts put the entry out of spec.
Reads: 3h27m10s
